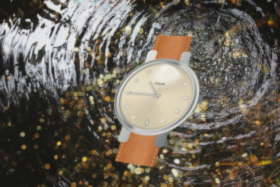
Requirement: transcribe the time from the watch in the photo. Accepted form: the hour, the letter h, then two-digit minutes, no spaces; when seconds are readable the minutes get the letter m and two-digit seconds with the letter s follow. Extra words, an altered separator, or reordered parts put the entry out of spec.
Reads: 10h45
